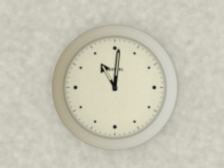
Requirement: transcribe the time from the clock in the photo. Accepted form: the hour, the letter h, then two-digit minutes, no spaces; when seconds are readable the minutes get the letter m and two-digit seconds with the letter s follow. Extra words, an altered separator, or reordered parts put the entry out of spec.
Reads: 11h01
